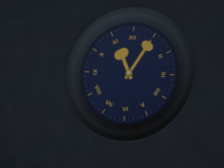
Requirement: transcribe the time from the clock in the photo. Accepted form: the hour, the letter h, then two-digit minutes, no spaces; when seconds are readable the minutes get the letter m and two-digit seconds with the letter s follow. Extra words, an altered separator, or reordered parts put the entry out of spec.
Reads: 11h05
